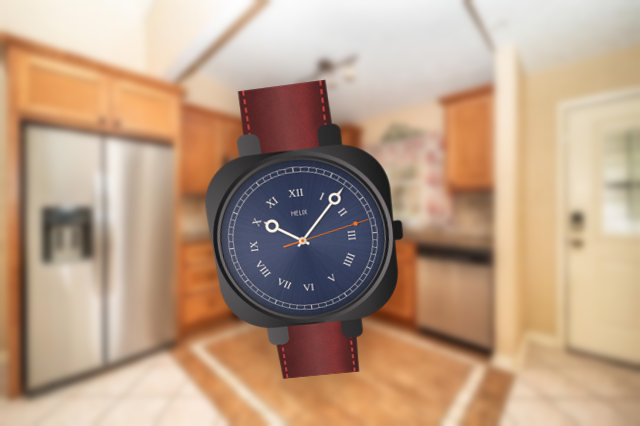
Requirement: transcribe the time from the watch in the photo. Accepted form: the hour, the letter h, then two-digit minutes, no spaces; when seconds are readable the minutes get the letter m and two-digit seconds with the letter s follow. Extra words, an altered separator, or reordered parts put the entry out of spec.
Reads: 10h07m13s
